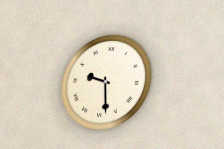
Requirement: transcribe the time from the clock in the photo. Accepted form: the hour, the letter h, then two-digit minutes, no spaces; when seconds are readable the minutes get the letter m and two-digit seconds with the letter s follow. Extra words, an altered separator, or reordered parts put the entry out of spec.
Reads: 9h28
